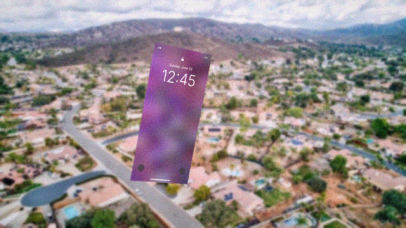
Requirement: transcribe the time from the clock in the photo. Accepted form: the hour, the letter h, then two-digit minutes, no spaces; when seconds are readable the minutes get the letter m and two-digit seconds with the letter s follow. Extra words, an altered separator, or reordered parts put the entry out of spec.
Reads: 12h45
